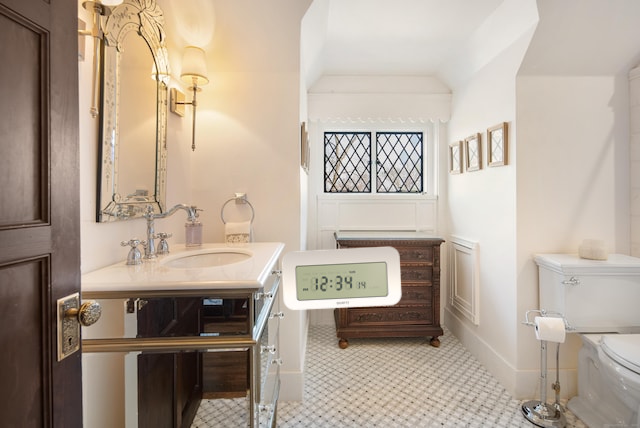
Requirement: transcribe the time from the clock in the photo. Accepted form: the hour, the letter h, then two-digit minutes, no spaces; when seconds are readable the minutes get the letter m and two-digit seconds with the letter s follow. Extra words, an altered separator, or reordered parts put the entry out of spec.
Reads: 12h34
